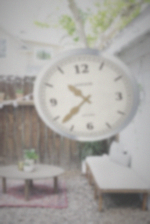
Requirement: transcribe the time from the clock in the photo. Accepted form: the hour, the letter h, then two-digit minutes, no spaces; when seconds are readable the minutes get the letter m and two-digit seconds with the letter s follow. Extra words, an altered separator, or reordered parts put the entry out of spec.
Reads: 10h38
